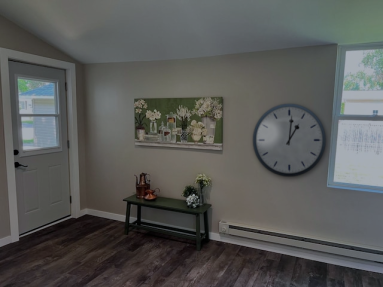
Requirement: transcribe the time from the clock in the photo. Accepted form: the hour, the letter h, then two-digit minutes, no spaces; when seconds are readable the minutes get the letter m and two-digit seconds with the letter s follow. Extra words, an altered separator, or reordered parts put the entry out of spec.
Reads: 1h01
